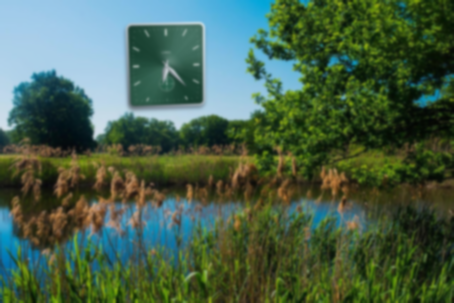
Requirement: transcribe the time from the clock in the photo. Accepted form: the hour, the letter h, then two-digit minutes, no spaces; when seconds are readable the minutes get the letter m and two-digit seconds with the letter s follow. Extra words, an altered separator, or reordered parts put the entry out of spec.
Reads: 6h23
